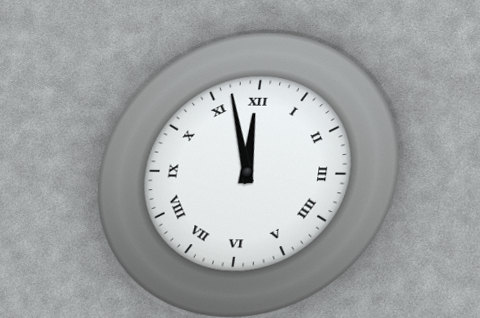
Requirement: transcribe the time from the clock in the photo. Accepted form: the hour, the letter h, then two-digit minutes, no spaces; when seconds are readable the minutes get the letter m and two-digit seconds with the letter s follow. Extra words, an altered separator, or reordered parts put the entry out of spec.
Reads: 11h57
